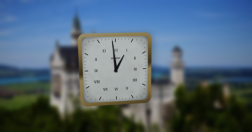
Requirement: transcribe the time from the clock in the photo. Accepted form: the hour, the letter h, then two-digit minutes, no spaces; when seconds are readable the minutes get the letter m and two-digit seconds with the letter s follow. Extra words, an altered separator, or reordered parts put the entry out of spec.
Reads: 12h59
